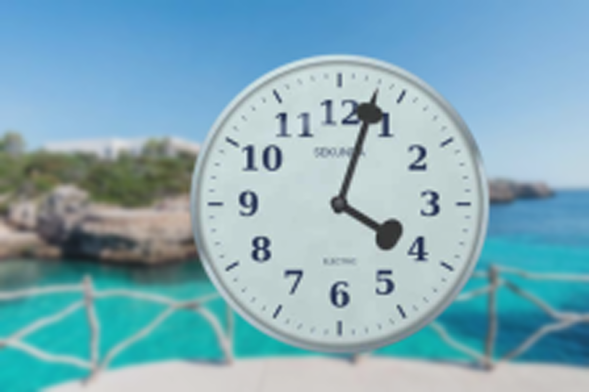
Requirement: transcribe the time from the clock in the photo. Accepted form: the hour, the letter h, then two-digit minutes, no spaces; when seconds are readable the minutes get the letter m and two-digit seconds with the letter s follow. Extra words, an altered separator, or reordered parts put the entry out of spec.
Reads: 4h03
